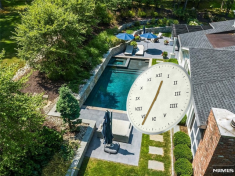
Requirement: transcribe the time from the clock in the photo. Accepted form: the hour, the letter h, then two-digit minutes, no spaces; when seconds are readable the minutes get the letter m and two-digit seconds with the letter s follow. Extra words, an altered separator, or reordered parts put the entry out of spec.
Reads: 12h34
